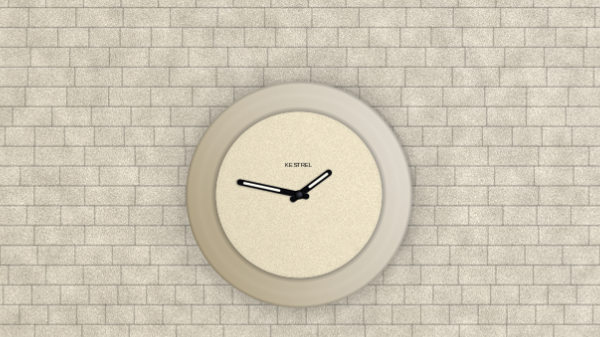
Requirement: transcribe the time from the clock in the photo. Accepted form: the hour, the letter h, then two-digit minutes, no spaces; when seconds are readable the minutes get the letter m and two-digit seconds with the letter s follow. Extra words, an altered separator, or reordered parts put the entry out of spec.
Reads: 1h47
